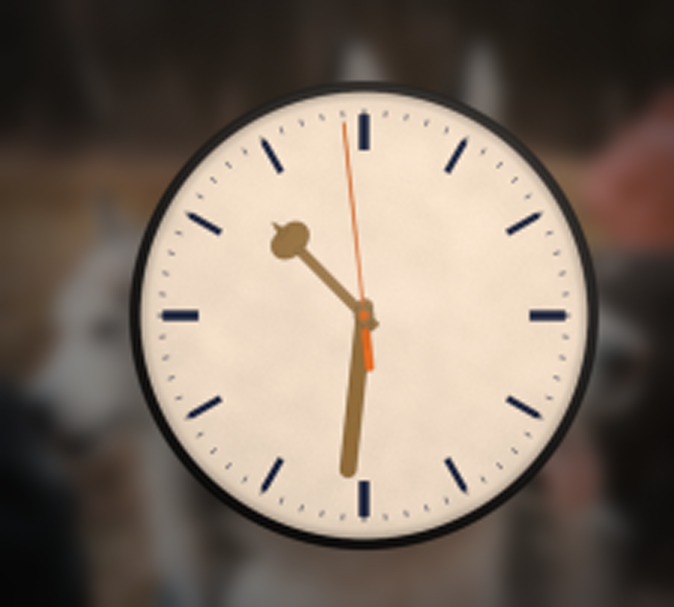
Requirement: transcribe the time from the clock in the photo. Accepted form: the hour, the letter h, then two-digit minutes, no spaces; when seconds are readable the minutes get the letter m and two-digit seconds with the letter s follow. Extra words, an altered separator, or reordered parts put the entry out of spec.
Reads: 10h30m59s
